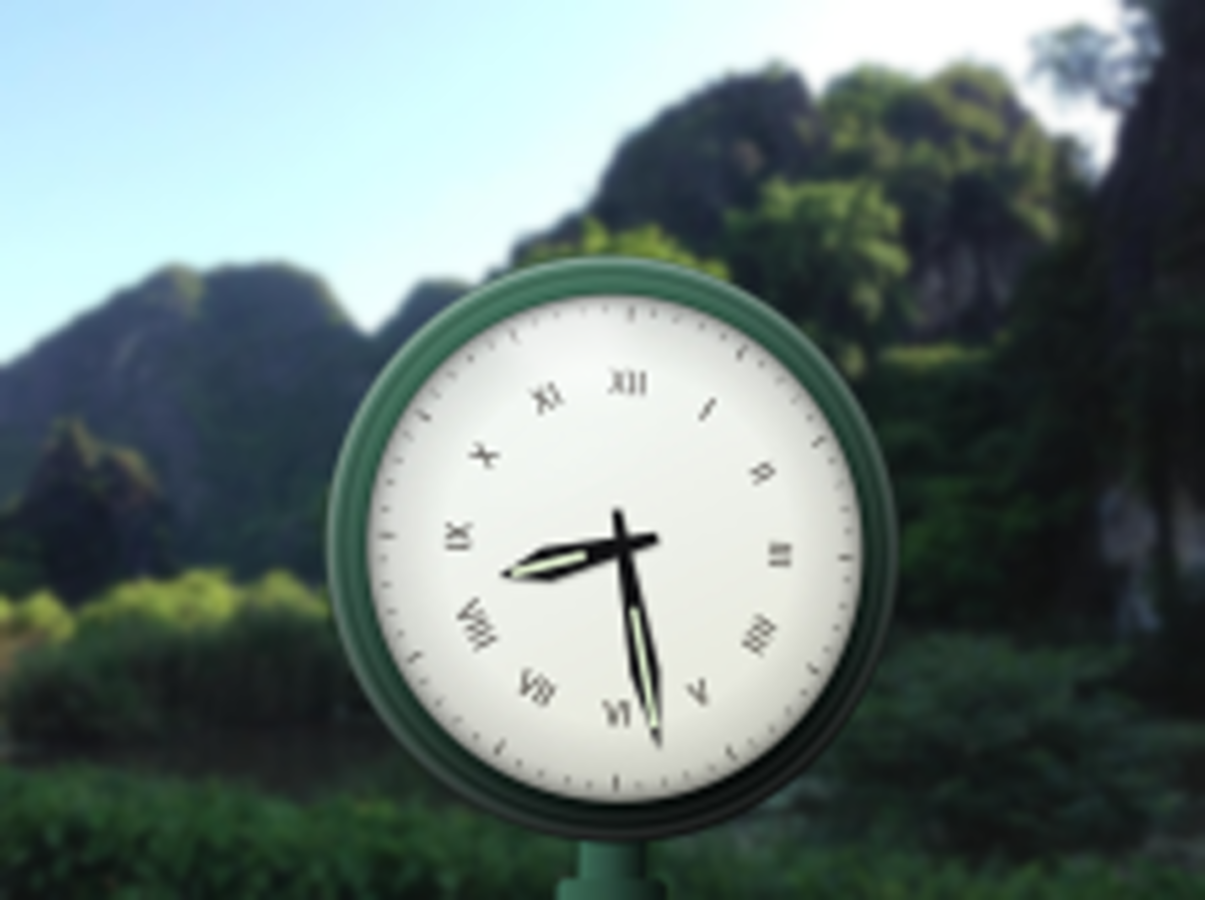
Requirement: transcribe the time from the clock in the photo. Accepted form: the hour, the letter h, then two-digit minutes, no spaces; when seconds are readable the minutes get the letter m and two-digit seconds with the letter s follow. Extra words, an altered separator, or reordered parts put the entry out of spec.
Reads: 8h28
